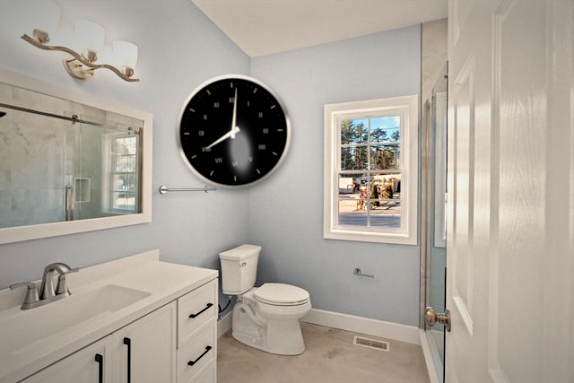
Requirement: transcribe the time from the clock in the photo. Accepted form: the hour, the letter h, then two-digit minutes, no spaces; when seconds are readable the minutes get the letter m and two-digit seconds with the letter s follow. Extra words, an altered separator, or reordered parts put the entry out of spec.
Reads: 8h01
